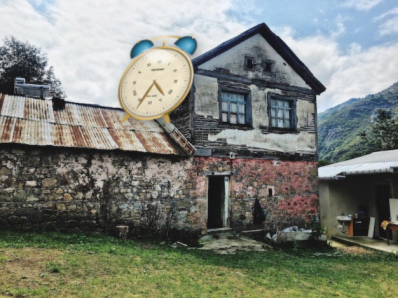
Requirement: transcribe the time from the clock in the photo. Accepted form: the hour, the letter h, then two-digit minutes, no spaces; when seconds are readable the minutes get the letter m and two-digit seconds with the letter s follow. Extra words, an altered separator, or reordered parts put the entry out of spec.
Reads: 4h34
